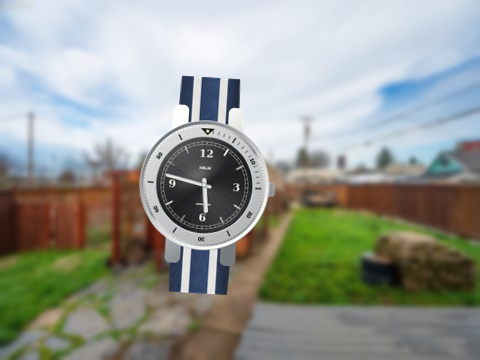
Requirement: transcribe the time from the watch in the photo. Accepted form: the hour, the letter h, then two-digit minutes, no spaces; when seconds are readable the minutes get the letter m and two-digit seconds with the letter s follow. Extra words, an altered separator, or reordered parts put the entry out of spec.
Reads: 5h47
